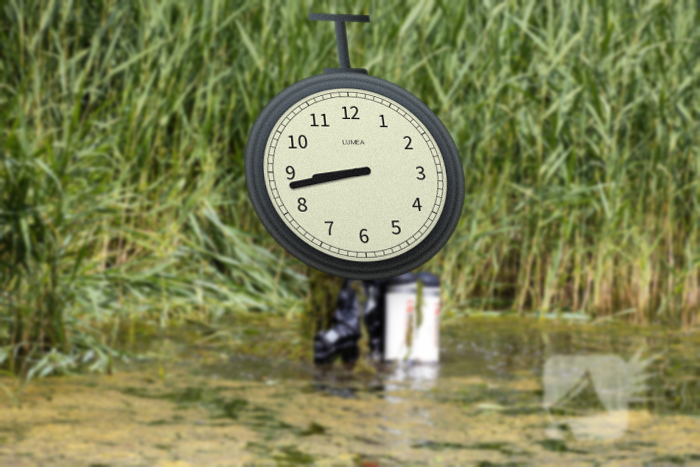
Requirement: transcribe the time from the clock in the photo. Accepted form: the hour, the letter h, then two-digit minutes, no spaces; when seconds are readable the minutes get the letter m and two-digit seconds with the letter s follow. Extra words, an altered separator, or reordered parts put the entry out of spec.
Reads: 8h43
